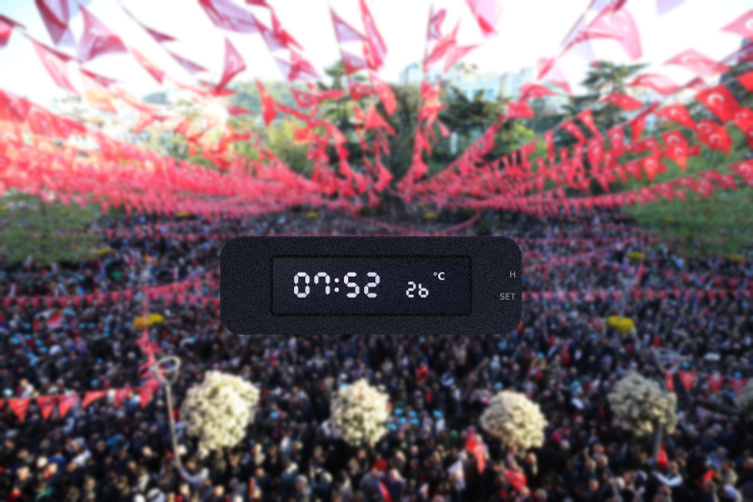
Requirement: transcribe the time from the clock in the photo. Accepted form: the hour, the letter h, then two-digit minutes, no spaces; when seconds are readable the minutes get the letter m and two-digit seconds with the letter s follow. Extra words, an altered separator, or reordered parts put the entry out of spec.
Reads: 7h52
